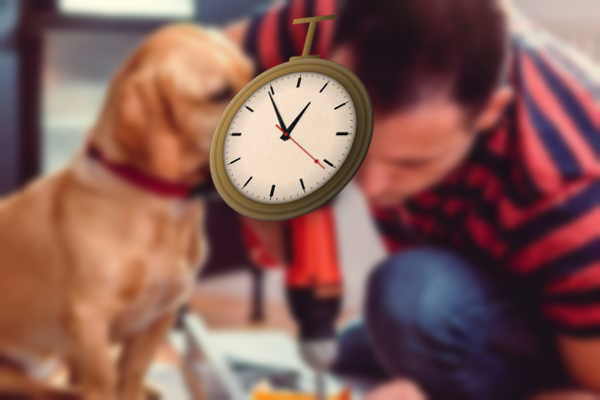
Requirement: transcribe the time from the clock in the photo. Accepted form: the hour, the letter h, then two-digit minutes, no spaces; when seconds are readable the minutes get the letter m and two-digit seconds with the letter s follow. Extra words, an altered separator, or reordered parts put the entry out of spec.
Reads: 12h54m21s
